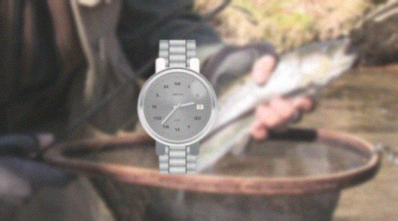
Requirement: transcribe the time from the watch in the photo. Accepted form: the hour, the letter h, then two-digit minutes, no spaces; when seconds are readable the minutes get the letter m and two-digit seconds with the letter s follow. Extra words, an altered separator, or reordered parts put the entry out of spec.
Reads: 2h37
